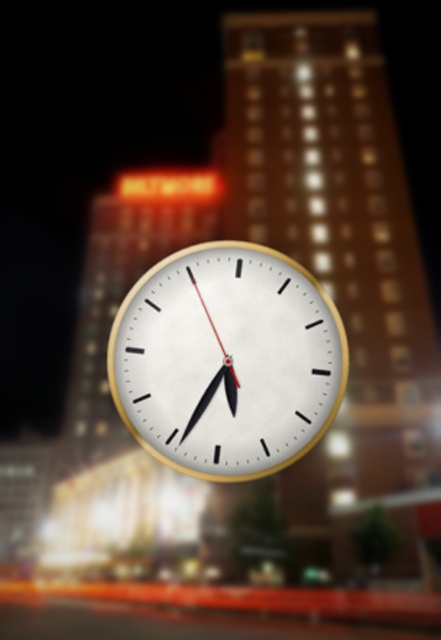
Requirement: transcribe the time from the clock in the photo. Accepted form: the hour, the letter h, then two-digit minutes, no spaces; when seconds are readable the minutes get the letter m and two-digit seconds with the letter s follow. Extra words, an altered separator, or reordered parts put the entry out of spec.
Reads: 5h33m55s
